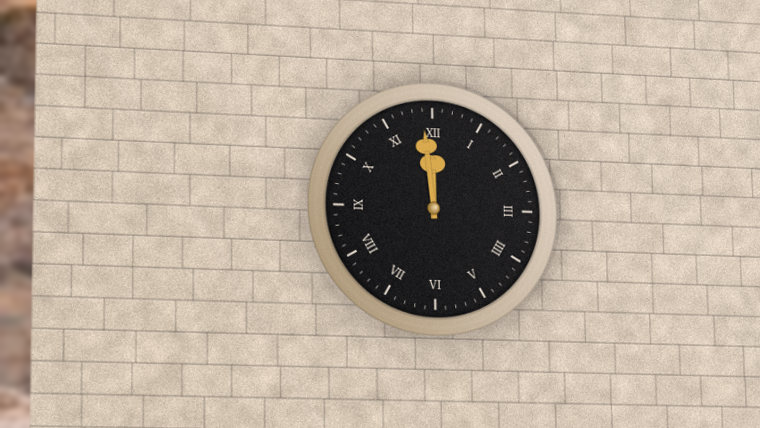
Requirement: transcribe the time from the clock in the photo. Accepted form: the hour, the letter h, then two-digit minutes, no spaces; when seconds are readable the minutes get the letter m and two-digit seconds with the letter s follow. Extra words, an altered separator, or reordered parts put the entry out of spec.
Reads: 11h59
